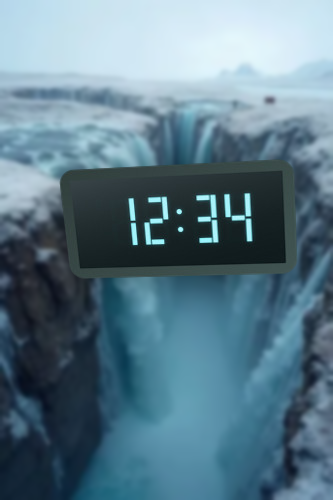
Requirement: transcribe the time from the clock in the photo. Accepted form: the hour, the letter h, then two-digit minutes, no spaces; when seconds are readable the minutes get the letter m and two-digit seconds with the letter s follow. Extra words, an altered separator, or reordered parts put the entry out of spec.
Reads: 12h34
